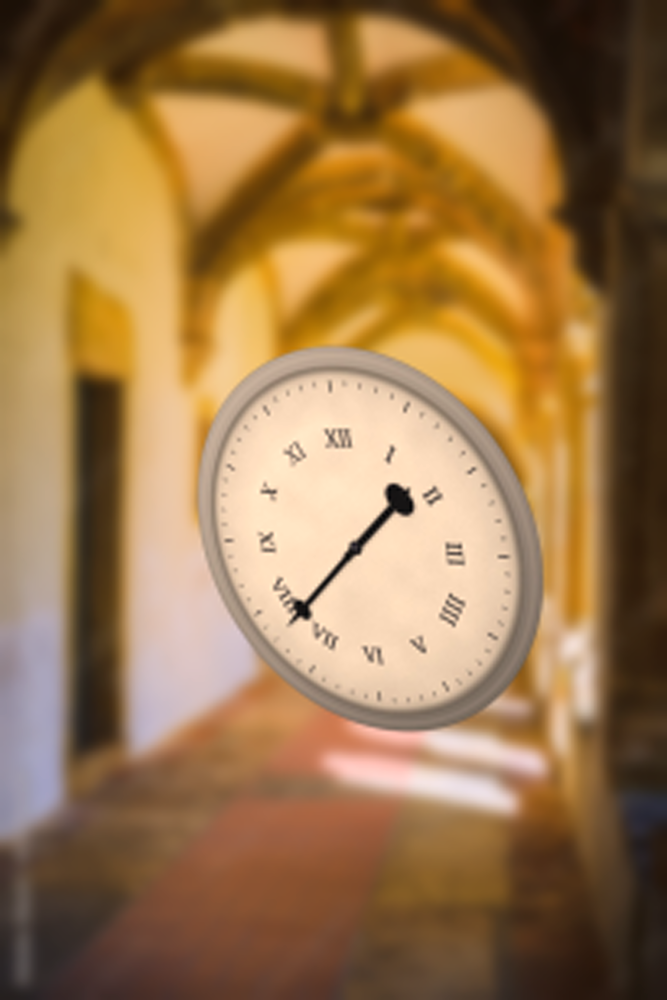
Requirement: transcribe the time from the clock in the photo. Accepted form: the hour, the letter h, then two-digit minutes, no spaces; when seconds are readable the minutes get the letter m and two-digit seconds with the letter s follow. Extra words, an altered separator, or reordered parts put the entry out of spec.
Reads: 1h38
